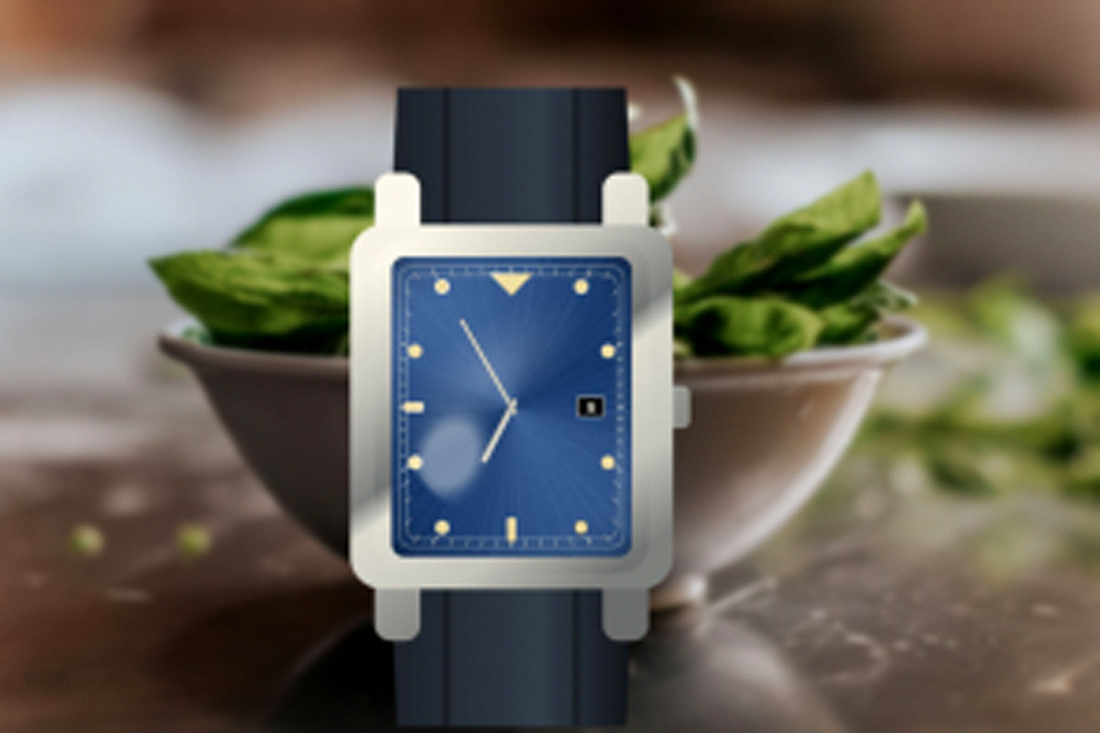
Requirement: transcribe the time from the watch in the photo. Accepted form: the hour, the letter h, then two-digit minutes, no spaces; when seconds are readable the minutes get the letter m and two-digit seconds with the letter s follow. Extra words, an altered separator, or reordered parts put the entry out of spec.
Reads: 6h55
